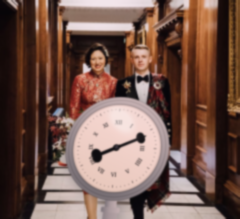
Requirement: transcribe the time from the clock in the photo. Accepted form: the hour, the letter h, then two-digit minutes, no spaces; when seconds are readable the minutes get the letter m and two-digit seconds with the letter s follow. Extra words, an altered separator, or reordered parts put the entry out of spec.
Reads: 8h11
